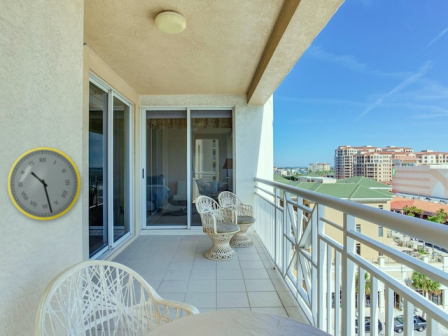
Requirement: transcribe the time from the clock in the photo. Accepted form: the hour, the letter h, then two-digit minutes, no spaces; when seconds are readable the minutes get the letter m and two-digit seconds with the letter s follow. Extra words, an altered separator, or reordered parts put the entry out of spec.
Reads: 10h28
